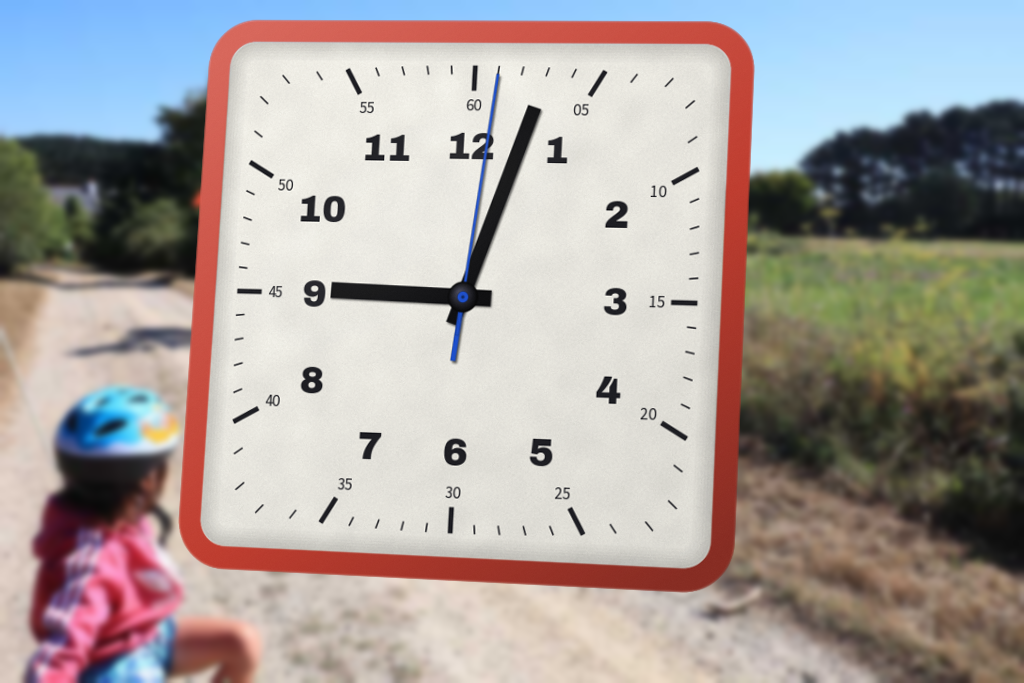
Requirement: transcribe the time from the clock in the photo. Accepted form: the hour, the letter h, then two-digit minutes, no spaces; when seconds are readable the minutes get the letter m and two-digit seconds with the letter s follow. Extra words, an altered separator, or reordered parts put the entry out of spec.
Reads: 9h03m01s
